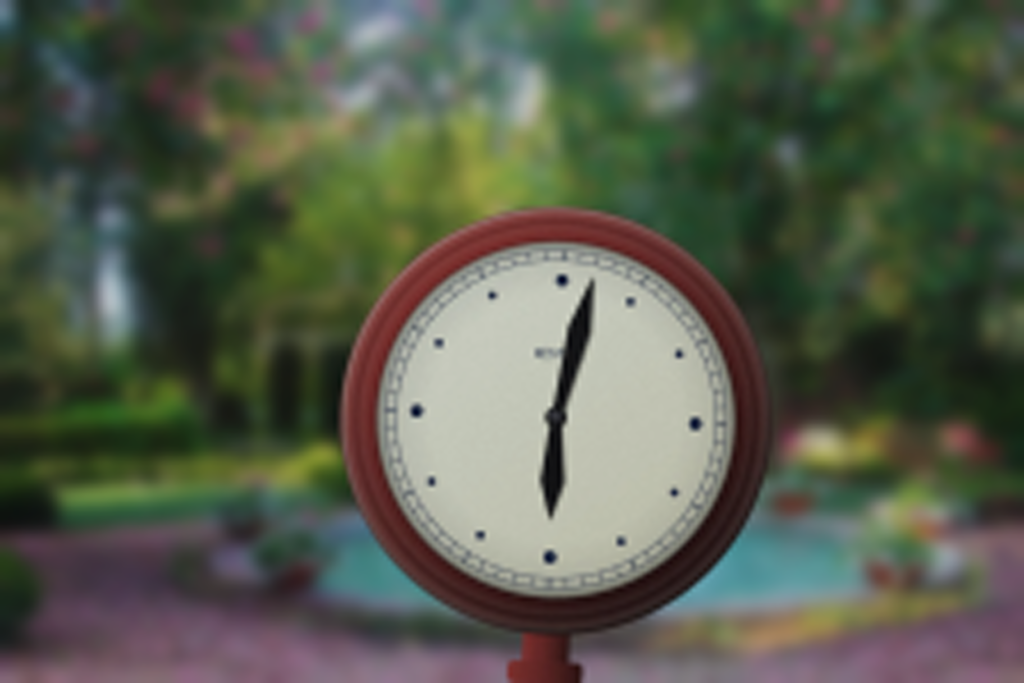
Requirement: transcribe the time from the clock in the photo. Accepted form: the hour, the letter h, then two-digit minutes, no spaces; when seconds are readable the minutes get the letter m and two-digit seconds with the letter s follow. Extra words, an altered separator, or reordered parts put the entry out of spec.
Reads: 6h02
